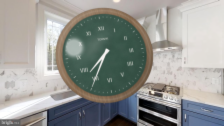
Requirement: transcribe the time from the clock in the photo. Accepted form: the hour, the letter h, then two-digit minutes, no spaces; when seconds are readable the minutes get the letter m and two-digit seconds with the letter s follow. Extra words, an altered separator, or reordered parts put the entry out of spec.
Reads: 7h35
